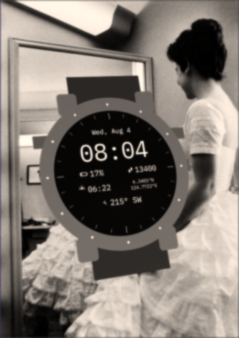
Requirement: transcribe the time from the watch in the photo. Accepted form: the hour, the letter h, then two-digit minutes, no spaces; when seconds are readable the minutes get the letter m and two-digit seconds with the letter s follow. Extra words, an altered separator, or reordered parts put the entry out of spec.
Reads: 8h04
